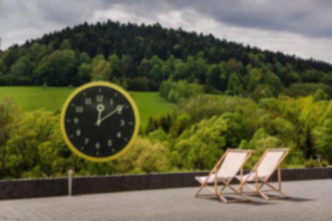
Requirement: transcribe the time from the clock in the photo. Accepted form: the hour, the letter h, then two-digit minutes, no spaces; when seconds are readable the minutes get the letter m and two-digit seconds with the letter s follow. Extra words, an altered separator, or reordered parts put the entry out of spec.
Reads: 12h09
